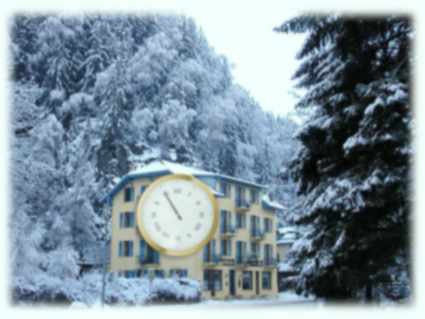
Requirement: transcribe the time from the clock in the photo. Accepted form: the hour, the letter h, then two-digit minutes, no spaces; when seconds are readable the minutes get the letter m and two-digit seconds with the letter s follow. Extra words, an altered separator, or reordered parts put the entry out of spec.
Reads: 10h55
